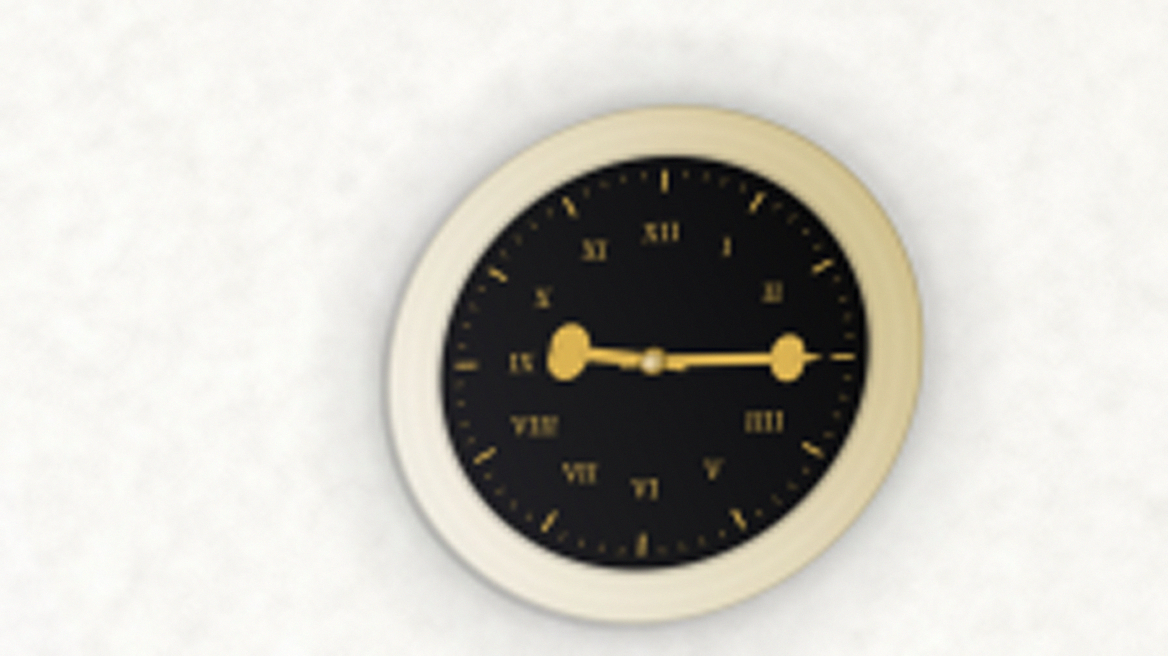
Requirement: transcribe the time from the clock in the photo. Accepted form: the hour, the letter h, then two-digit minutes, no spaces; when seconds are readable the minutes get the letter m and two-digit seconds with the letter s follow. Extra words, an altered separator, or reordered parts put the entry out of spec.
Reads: 9h15
